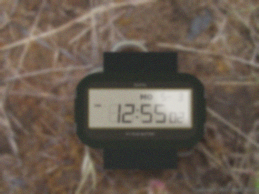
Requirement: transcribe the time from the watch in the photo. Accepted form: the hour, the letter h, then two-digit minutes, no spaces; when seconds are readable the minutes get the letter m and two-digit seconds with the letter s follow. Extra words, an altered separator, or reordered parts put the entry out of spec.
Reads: 12h55
